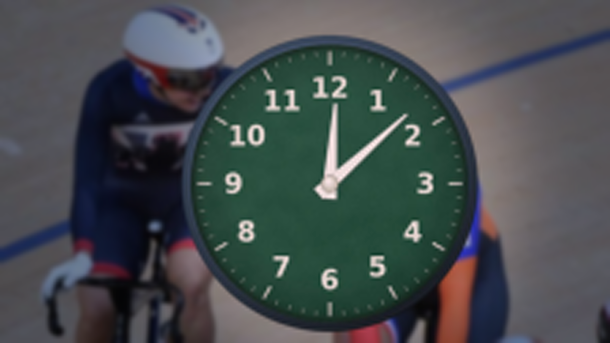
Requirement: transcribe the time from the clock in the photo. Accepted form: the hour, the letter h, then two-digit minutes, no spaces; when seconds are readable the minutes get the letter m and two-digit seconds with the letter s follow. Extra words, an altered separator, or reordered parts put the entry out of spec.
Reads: 12h08
